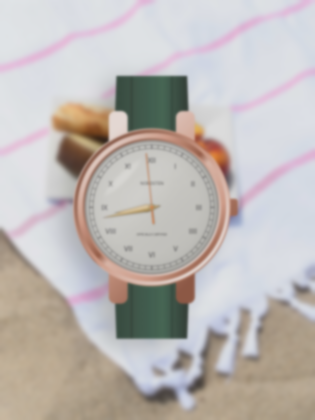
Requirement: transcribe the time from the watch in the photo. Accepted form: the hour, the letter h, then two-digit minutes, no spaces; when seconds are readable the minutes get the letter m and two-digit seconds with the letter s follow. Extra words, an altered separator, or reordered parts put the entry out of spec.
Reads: 8h42m59s
